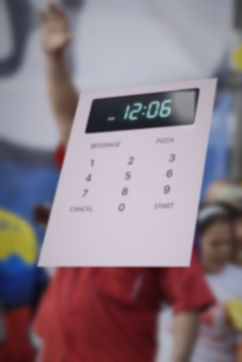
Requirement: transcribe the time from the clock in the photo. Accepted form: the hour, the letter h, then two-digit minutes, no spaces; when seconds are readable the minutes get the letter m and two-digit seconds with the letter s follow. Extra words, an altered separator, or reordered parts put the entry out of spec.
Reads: 12h06
